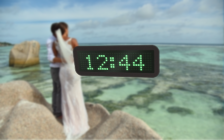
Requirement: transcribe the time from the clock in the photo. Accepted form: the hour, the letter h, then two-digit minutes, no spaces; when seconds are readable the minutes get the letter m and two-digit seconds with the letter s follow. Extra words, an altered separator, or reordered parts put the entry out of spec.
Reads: 12h44
